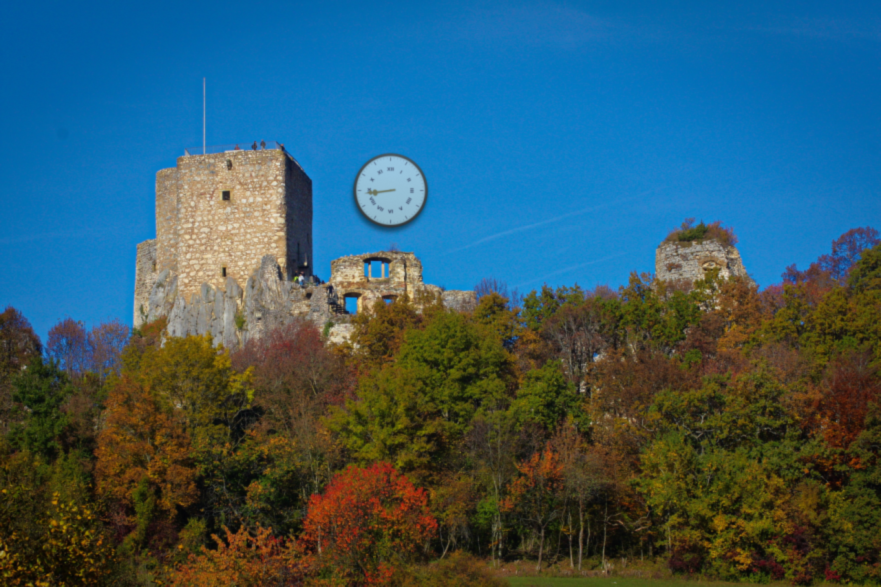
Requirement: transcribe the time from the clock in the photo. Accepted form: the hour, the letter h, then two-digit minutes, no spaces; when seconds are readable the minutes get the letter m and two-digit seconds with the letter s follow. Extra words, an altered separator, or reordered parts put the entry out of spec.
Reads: 8h44
